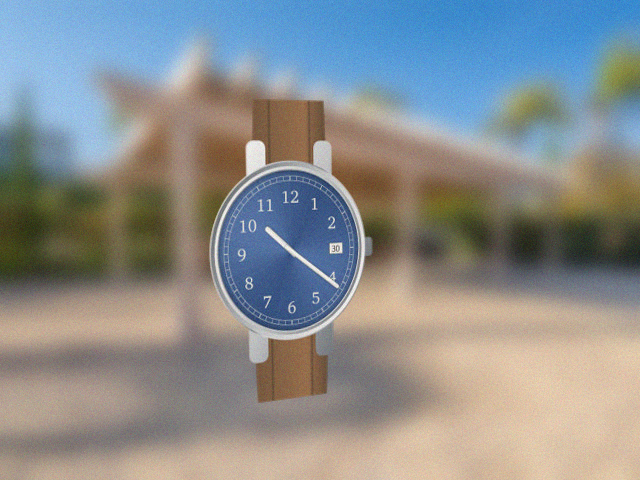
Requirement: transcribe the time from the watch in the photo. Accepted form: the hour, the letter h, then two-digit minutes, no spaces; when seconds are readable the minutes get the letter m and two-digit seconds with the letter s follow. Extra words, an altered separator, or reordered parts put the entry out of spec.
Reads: 10h21
